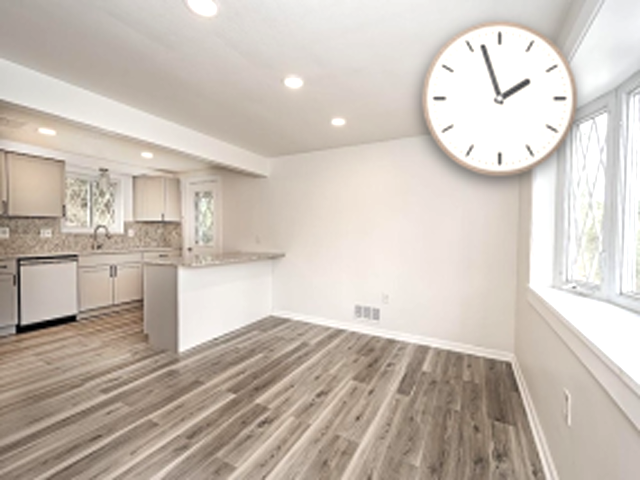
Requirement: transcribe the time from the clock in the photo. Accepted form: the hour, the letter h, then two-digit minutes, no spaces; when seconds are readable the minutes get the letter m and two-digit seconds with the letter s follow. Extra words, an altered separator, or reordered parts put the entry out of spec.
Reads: 1h57
